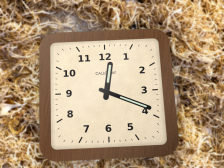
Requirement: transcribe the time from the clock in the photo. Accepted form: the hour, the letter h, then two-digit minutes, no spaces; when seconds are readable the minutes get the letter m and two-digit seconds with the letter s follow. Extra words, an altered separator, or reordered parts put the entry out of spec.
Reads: 12h19
